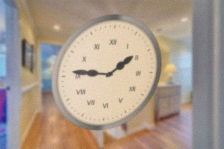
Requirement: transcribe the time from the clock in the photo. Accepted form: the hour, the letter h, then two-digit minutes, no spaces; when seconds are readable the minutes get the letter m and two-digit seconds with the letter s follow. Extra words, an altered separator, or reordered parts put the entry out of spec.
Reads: 1h46
